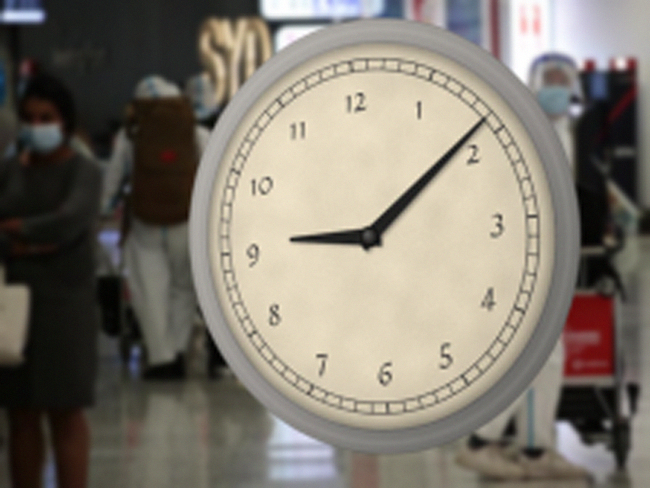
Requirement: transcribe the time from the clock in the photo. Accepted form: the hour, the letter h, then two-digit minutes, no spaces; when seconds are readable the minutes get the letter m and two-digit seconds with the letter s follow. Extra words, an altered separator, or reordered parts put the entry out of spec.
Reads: 9h09
